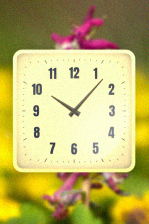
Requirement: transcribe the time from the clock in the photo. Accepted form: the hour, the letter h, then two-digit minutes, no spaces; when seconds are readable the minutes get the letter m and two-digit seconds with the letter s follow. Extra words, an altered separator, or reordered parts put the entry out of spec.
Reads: 10h07
